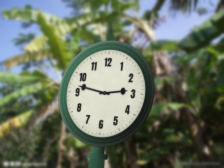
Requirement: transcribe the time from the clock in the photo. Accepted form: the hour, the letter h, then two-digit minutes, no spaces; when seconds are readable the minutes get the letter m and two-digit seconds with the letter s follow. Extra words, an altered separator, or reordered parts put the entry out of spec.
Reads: 2h47
